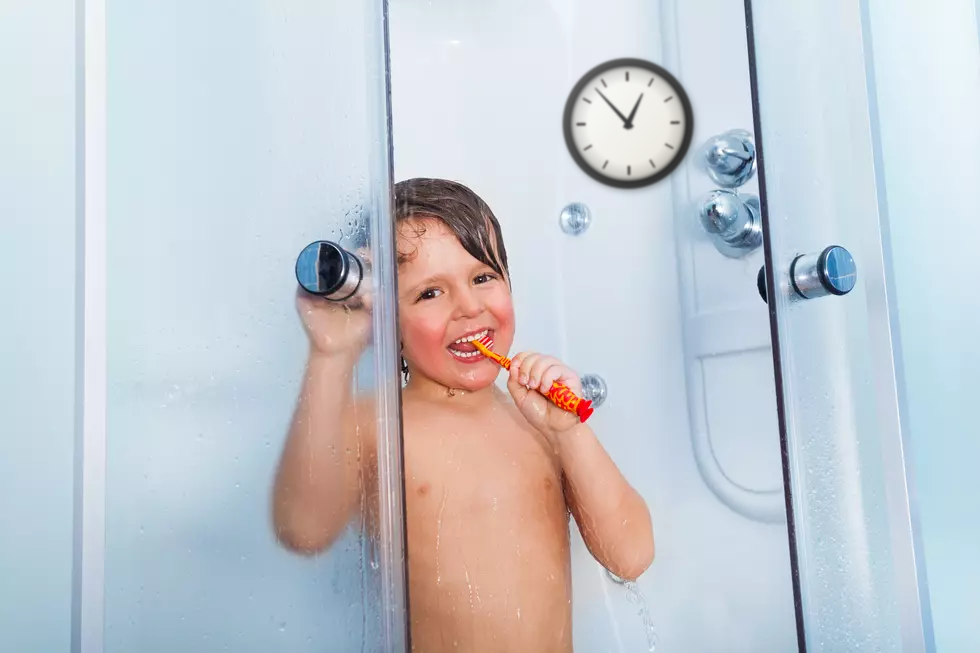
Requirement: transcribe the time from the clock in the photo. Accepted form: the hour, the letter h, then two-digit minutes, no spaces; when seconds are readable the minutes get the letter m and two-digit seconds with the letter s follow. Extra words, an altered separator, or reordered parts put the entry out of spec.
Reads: 12h53
